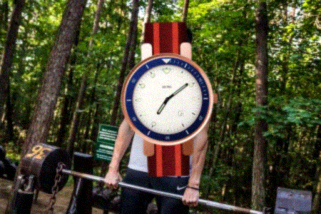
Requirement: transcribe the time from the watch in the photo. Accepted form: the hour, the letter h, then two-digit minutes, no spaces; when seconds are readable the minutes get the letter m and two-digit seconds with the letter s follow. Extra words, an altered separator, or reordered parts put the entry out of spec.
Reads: 7h09
